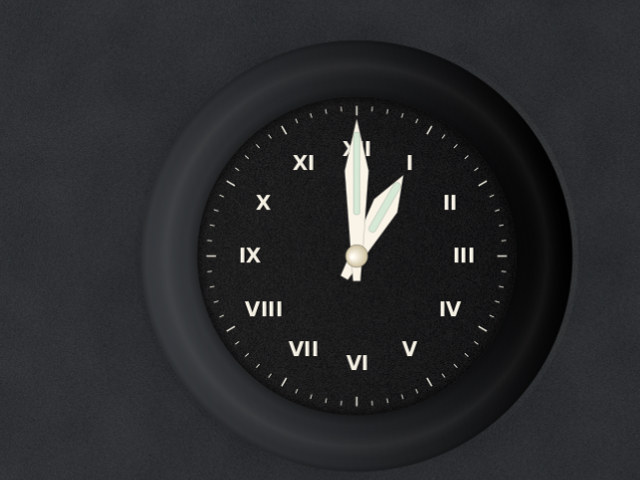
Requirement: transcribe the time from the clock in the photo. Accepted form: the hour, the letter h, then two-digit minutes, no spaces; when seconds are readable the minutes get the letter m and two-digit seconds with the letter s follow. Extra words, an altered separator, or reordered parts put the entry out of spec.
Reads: 1h00
